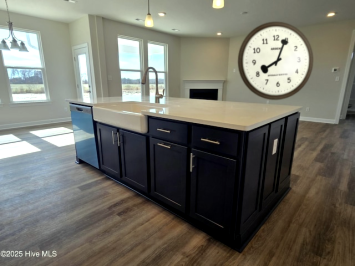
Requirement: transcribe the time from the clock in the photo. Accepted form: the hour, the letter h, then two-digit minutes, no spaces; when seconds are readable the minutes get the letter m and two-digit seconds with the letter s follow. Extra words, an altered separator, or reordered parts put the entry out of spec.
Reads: 8h04
